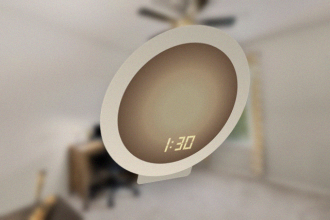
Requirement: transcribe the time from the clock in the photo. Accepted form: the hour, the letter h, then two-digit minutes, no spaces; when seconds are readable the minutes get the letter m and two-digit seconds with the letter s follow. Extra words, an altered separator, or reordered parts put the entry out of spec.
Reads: 1h30
